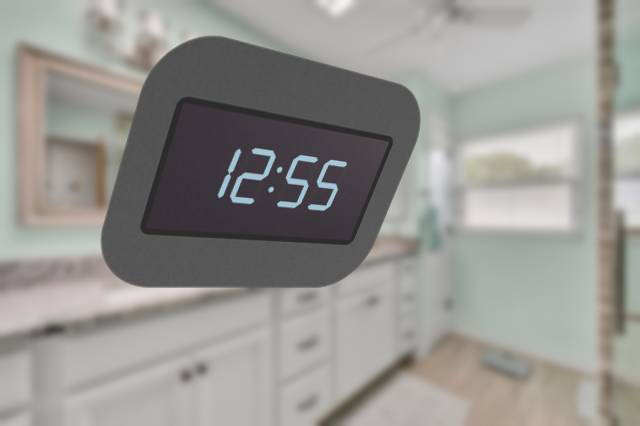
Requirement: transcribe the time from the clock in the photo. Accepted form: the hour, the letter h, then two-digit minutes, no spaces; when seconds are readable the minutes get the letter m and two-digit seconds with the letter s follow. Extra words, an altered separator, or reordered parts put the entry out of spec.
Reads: 12h55
